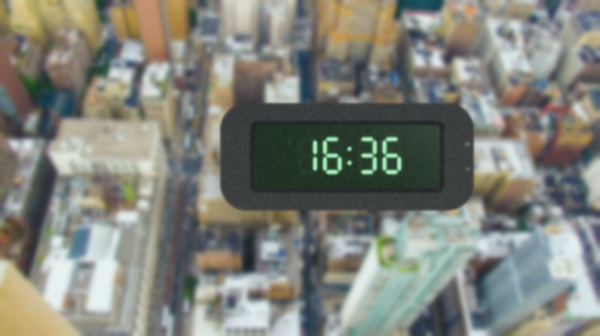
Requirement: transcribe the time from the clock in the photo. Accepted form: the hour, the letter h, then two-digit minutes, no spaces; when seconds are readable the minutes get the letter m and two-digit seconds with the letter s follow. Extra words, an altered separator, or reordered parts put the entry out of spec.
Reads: 16h36
